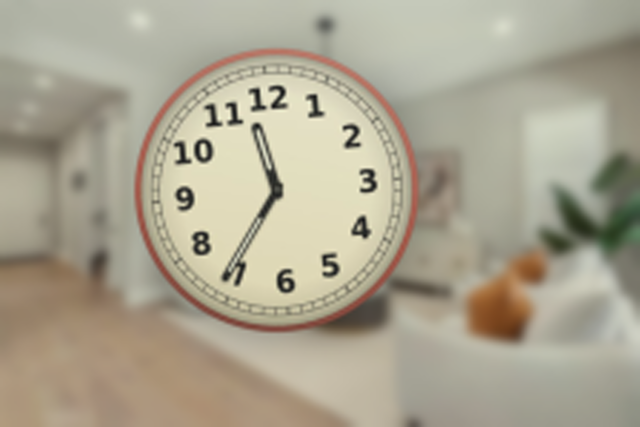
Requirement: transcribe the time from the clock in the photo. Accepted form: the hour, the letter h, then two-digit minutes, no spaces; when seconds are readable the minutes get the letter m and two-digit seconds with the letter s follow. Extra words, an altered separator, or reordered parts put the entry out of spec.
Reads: 11h36
